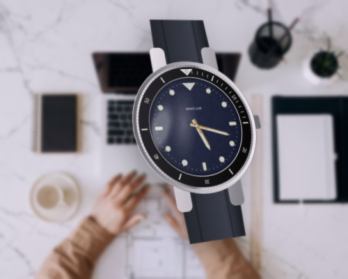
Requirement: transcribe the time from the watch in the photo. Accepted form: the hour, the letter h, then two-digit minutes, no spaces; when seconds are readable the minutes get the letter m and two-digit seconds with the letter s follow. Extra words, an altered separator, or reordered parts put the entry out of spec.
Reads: 5h18
